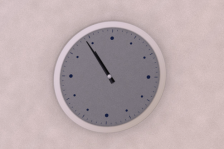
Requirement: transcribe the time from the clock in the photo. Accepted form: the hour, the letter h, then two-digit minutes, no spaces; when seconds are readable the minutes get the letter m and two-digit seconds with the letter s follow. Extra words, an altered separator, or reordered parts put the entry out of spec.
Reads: 10h54
